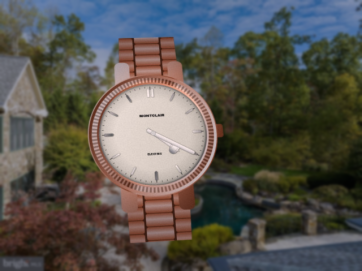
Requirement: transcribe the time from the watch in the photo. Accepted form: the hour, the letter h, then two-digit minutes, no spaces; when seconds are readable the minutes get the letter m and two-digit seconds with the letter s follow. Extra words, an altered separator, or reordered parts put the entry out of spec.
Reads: 4h20
